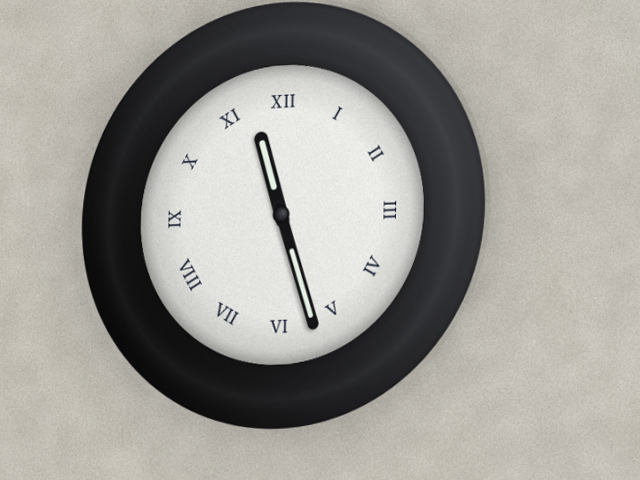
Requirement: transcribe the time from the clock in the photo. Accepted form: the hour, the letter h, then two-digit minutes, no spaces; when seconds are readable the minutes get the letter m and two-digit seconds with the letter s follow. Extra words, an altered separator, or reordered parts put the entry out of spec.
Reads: 11h27
